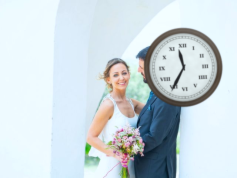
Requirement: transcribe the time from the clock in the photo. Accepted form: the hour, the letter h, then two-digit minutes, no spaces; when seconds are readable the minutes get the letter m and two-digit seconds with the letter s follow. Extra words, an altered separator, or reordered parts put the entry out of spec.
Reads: 11h35
